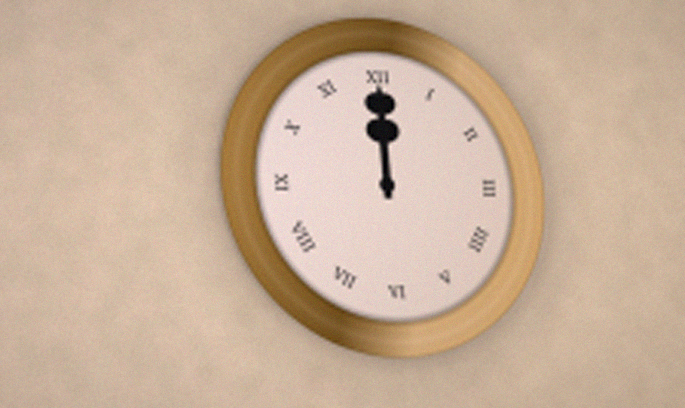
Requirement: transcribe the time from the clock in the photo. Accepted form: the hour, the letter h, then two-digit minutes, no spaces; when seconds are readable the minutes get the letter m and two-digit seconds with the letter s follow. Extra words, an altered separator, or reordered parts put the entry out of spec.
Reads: 12h00
